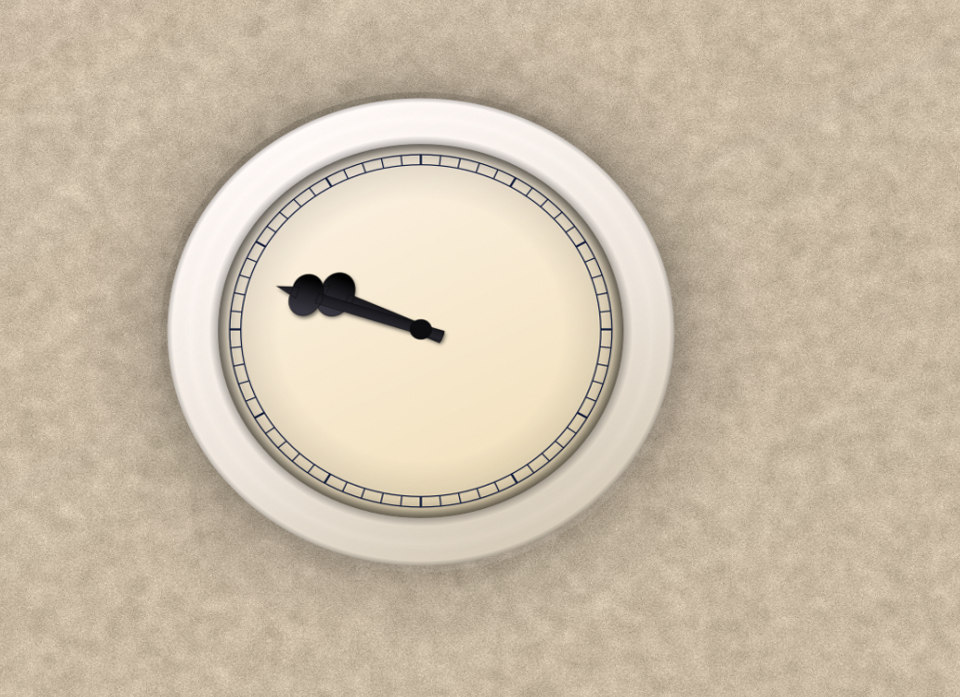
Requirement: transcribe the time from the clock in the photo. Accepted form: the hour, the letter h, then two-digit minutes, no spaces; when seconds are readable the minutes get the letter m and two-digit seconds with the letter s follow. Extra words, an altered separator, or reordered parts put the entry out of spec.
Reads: 9h48
